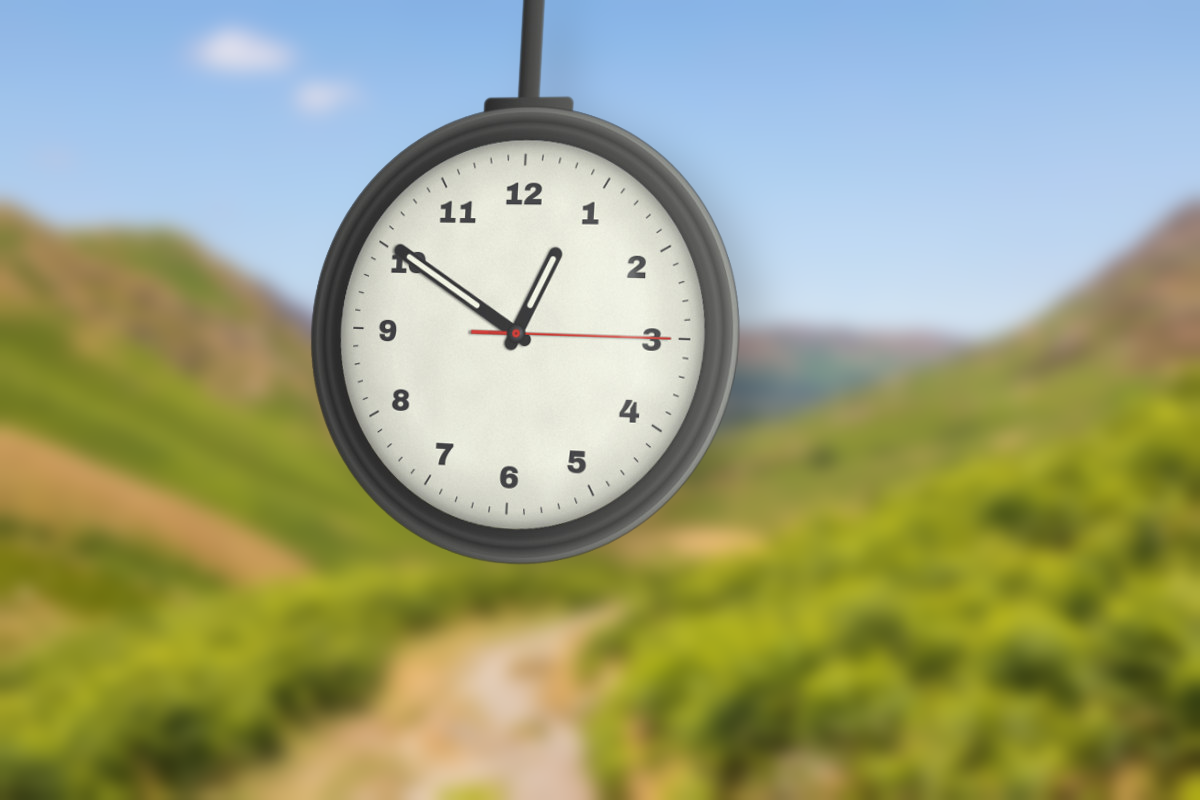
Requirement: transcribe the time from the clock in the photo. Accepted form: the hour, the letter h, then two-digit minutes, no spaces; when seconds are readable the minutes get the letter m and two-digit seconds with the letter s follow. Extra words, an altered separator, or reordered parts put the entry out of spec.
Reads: 12h50m15s
